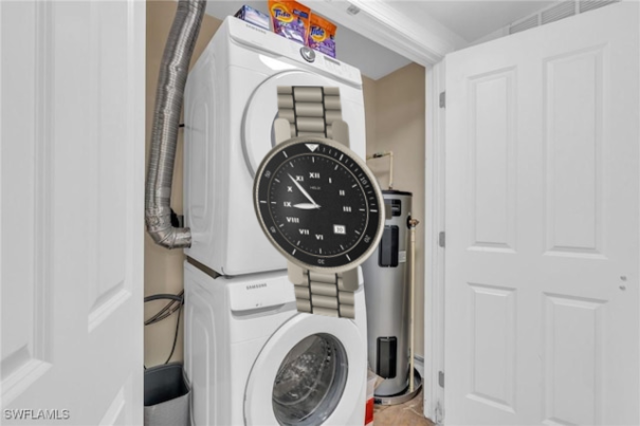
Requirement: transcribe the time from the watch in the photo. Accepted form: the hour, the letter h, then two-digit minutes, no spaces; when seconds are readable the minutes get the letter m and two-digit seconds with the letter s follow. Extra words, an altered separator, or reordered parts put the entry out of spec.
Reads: 8h53
